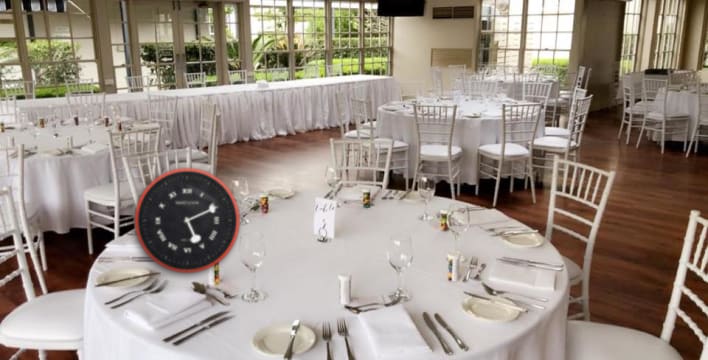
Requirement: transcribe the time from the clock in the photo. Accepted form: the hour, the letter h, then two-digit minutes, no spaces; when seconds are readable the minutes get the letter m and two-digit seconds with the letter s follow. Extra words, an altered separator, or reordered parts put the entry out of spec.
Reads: 5h11
